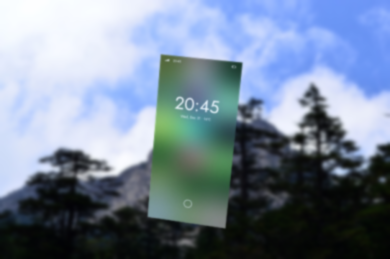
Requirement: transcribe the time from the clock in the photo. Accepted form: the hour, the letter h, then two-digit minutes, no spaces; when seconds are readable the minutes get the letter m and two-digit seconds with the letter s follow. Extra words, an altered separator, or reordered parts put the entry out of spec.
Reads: 20h45
